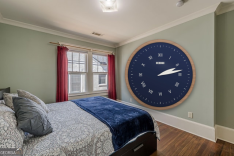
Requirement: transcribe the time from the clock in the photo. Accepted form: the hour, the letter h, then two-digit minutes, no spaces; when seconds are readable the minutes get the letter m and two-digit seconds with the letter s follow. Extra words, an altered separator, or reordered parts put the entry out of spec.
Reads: 2h13
